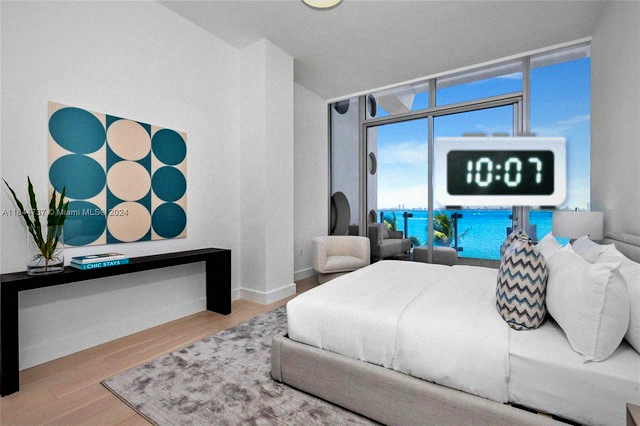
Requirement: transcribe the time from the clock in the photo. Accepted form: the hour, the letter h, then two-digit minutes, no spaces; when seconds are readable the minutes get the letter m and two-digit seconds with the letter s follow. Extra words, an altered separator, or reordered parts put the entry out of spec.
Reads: 10h07
